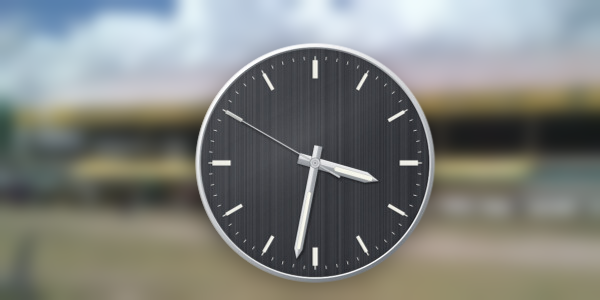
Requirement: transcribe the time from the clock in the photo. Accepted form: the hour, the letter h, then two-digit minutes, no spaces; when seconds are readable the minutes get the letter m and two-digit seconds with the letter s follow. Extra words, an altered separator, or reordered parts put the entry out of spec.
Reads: 3h31m50s
